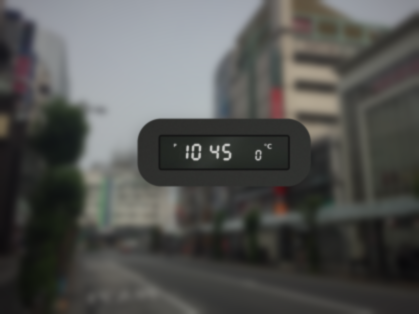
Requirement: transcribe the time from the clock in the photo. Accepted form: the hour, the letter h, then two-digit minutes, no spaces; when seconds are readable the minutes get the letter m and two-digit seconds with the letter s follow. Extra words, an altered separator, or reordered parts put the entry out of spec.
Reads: 10h45
